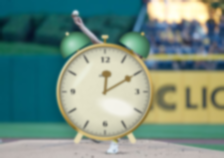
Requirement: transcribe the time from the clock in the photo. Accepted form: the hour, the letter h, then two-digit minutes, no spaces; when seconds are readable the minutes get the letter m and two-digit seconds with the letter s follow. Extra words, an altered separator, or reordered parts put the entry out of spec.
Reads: 12h10
